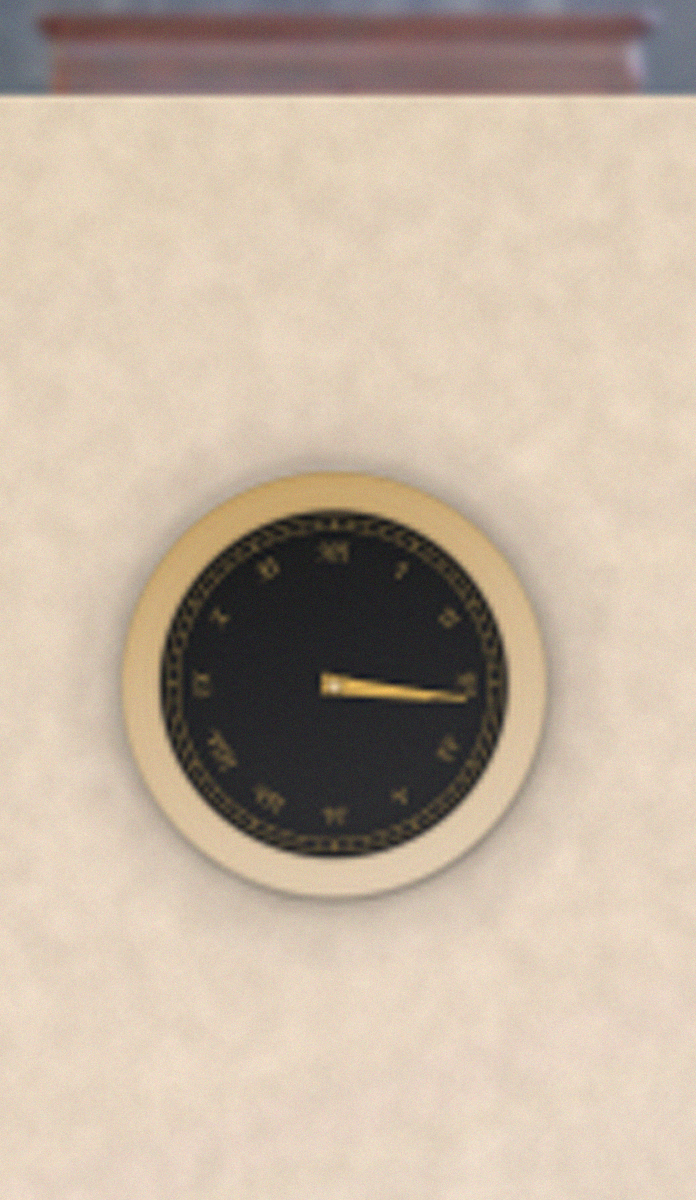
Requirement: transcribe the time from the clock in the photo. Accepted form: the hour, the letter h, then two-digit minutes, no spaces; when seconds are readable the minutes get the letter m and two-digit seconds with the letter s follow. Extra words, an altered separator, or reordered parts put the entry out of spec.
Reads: 3h16
